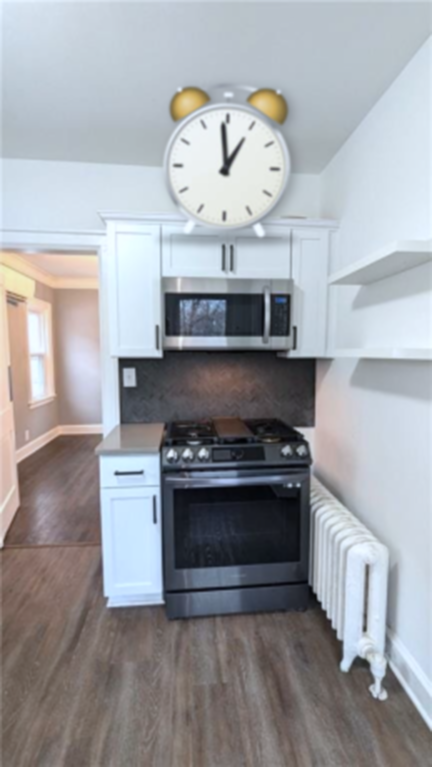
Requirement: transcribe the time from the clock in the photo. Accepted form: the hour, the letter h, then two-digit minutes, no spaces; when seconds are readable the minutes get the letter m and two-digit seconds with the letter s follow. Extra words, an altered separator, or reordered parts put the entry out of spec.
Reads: 12h59
